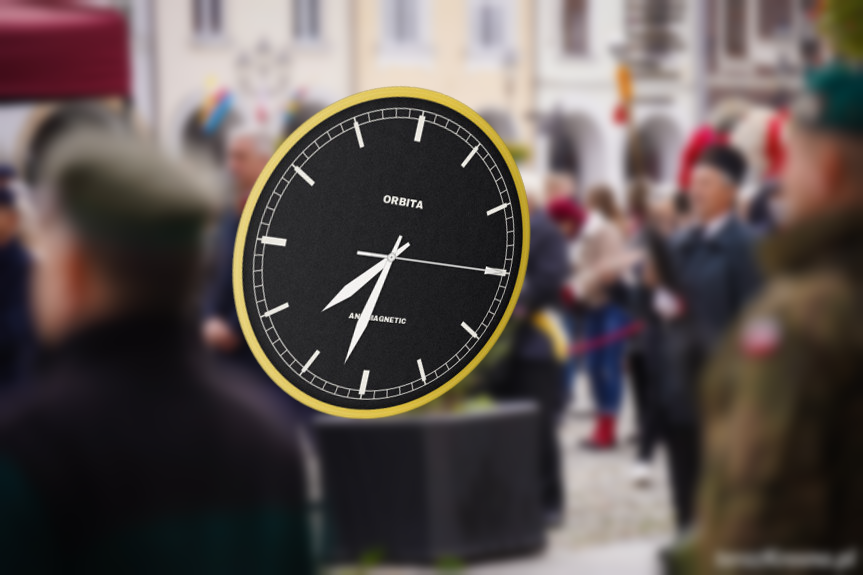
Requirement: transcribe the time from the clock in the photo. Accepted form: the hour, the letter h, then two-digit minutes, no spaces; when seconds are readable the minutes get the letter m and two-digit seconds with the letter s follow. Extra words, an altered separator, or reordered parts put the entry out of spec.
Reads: 7h32m15s
